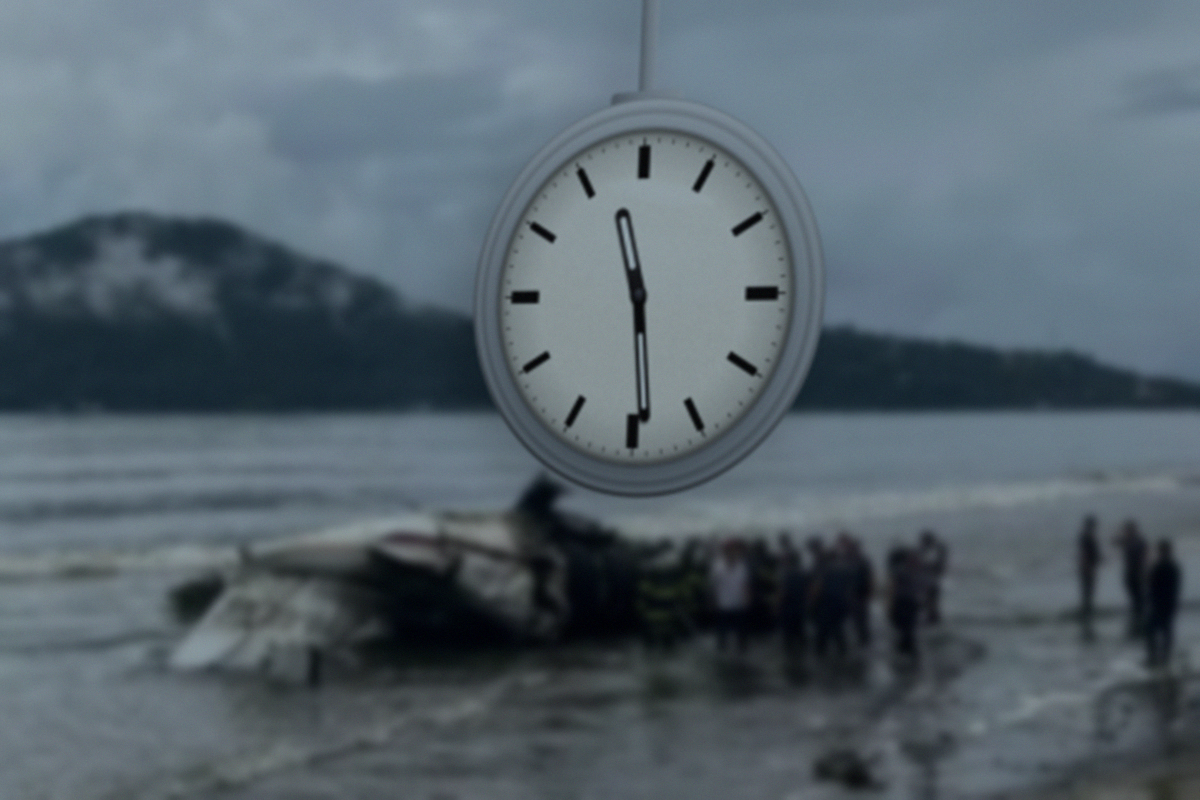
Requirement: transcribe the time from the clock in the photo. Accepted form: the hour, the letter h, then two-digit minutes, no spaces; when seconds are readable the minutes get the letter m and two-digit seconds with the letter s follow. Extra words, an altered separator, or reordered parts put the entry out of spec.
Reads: 11h29
